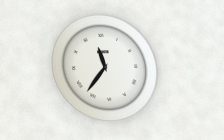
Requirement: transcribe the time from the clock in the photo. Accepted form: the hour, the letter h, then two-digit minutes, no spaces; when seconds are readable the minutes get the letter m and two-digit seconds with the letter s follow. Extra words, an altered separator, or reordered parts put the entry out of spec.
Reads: 11h37
